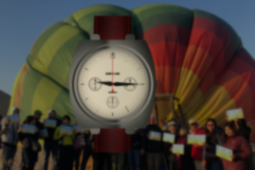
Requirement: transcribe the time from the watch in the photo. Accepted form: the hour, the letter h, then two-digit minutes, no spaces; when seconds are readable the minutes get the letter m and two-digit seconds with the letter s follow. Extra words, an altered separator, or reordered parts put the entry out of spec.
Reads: 9h15
